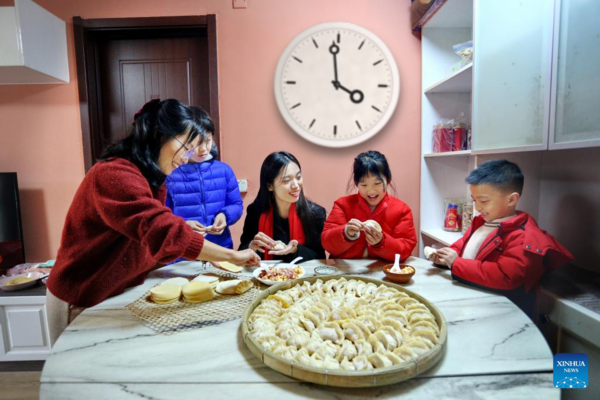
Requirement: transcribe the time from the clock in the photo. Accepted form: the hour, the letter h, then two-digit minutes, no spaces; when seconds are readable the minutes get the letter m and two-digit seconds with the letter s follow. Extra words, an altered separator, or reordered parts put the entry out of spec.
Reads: 3h59
